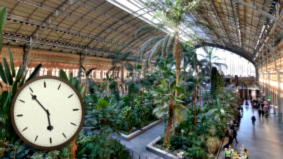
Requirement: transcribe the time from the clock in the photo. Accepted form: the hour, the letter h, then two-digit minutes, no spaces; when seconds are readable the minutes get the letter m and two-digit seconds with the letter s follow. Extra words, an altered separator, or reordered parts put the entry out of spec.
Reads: 5h54
